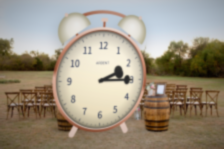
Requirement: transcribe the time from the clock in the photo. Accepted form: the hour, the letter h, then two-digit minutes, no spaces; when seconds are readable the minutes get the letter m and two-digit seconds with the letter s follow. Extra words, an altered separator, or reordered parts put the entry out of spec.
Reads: 2h15
